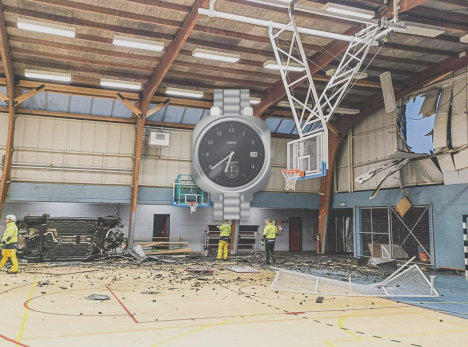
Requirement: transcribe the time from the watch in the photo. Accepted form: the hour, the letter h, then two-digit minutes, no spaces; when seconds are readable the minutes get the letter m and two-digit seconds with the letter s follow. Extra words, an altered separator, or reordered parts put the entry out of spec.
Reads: 6h39
